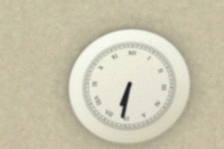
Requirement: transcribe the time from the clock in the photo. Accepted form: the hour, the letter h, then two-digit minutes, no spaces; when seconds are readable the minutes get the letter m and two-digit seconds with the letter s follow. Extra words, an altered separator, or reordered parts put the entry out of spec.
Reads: 6h31
